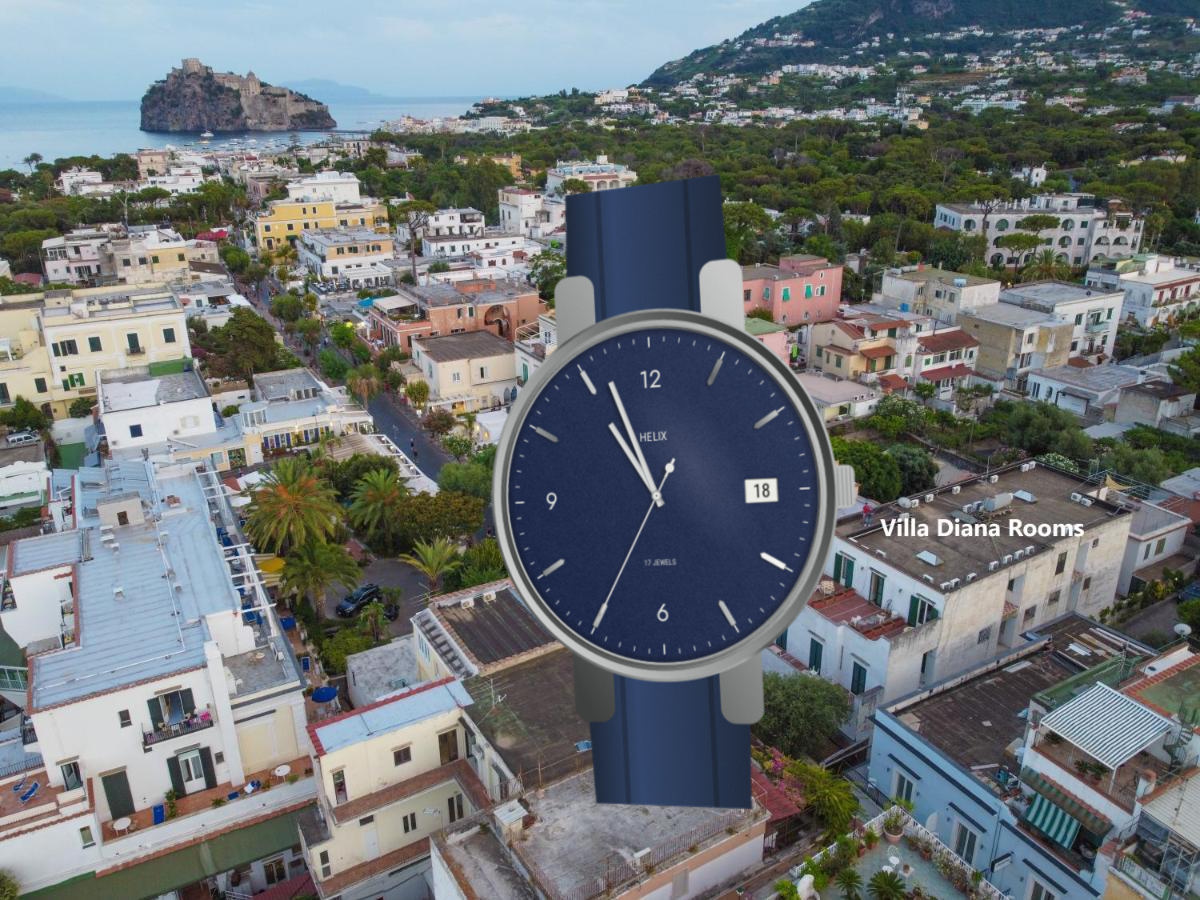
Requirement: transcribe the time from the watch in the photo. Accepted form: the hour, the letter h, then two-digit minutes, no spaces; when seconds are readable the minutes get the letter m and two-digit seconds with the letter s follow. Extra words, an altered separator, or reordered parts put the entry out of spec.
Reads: 10h56m35s
